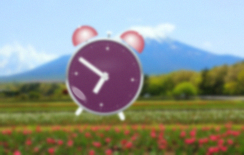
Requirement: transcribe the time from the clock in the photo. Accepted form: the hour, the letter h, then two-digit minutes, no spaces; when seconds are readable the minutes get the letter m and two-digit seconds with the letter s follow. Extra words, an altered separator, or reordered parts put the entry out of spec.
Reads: 6h50
